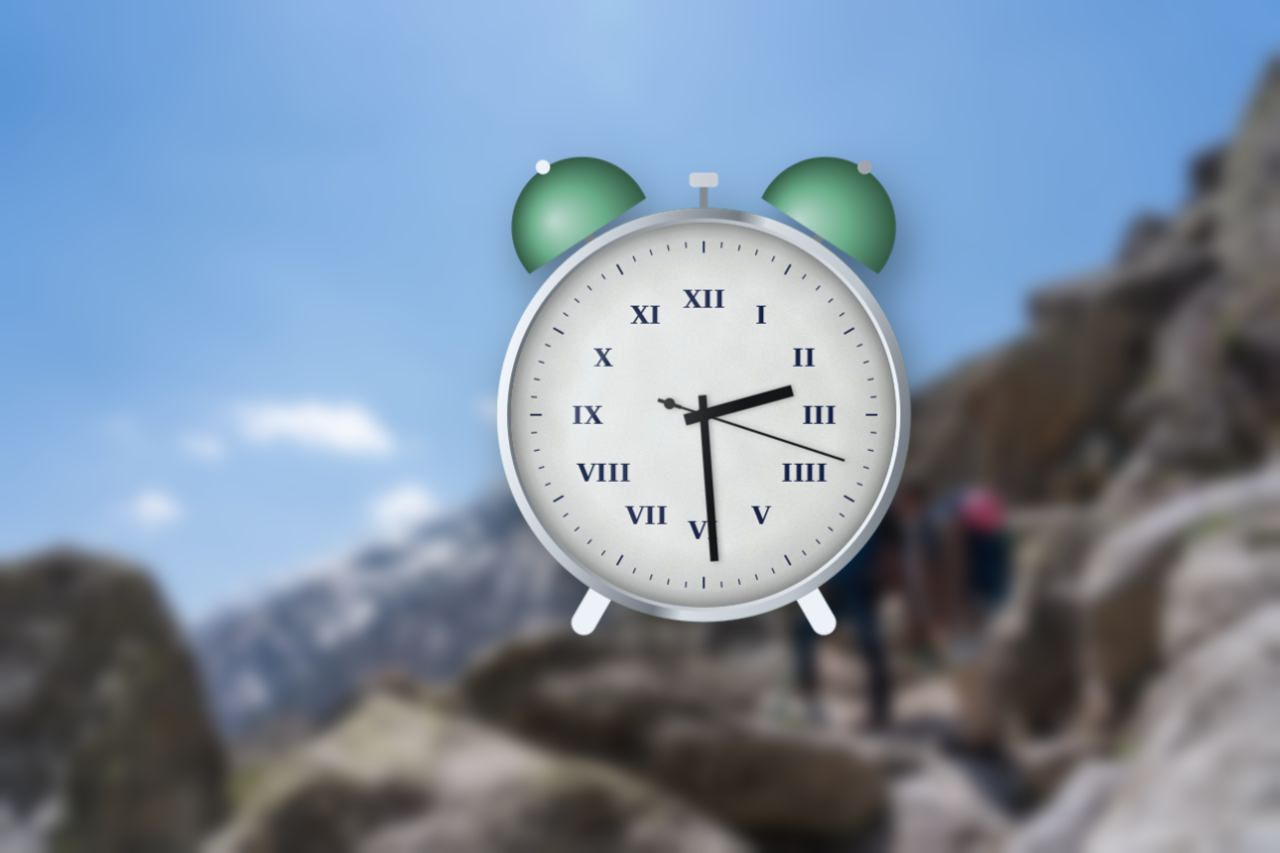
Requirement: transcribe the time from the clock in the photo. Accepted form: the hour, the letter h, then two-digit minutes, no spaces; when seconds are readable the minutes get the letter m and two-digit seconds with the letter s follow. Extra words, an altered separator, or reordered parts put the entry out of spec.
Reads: 2h29m18s
